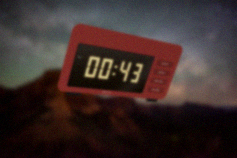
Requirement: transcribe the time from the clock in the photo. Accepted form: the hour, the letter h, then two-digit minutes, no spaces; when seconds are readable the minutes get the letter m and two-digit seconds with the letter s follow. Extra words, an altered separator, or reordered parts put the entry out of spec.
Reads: 0h43
